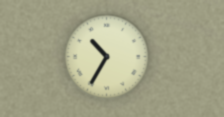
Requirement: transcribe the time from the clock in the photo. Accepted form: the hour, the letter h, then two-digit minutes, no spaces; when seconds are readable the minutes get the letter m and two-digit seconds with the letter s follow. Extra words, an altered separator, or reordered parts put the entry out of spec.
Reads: 10h35
